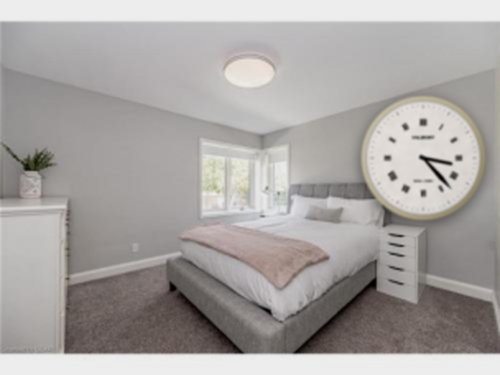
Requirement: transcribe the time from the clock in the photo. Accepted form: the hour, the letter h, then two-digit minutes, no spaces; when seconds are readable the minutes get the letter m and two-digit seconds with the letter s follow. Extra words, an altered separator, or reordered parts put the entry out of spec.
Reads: 3h23
